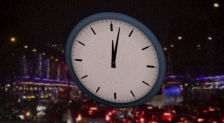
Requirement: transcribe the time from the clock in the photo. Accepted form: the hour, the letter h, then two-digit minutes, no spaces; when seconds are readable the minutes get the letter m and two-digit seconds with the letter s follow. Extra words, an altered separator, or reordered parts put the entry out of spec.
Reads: 12h02
